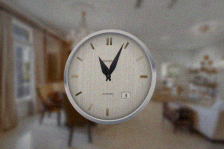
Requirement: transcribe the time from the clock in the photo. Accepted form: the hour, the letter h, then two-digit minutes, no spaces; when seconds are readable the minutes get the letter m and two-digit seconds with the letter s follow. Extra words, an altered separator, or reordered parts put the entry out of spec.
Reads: 11h04
